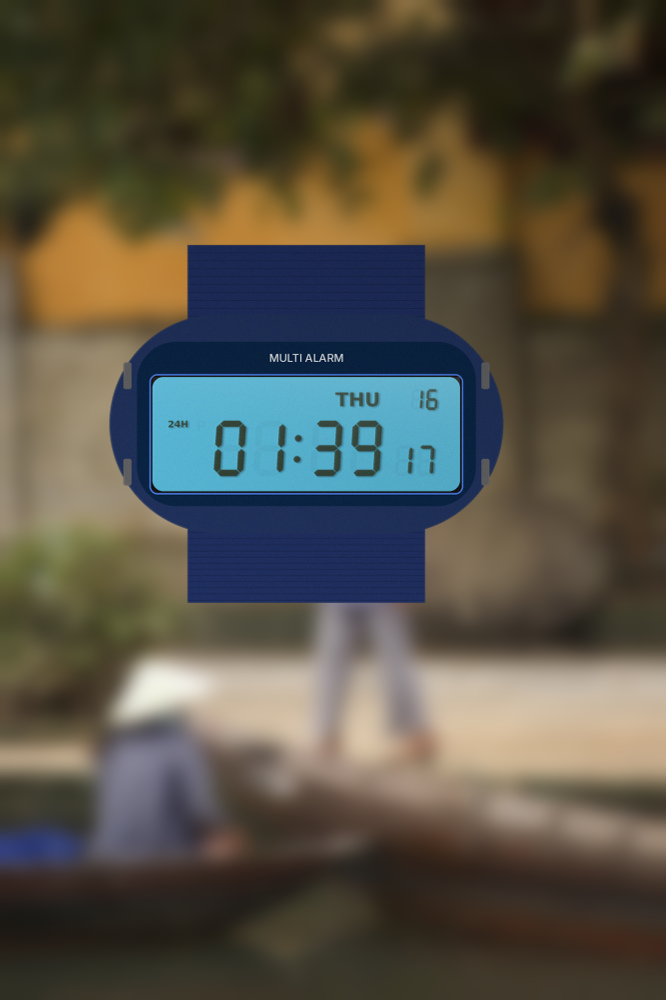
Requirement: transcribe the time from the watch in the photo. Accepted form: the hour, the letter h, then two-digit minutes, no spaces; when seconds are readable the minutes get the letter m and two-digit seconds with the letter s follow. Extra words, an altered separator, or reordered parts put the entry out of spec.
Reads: 1h39m17s
